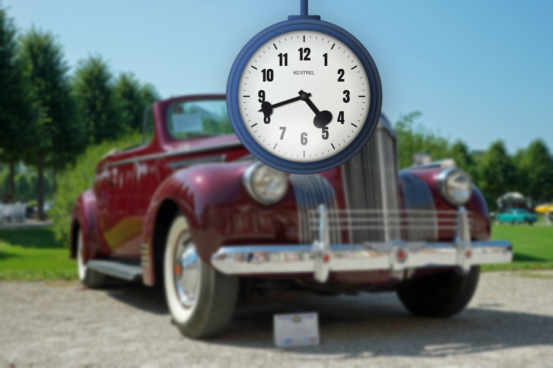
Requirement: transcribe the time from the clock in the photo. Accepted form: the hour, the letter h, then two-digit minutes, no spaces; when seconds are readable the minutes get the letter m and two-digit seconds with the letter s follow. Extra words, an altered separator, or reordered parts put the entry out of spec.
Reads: 4h42
